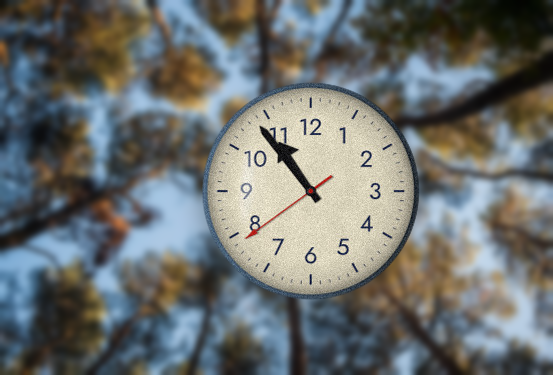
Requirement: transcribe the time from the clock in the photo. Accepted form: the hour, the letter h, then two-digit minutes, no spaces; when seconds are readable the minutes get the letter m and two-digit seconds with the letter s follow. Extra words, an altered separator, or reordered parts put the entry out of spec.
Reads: 10h53m39s
